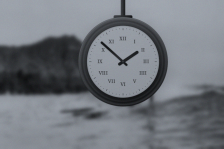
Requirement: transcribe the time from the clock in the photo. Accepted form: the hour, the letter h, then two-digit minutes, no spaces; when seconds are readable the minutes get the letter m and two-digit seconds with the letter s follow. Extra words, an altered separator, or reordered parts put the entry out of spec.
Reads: 1h52
